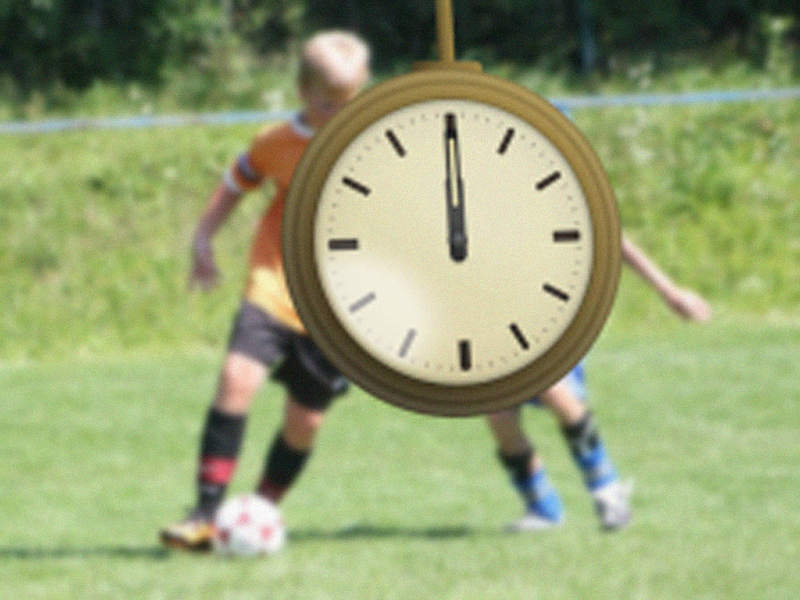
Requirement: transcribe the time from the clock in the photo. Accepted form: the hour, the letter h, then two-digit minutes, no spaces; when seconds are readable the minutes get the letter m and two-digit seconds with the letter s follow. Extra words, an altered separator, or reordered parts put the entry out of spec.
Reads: 12h00
